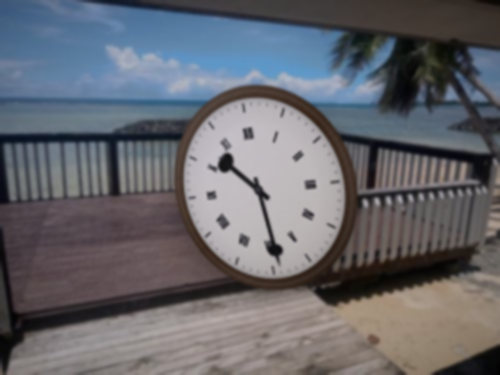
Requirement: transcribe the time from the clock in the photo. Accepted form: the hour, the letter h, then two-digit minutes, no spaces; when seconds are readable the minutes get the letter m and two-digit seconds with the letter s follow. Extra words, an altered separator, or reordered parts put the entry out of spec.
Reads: 10h29
